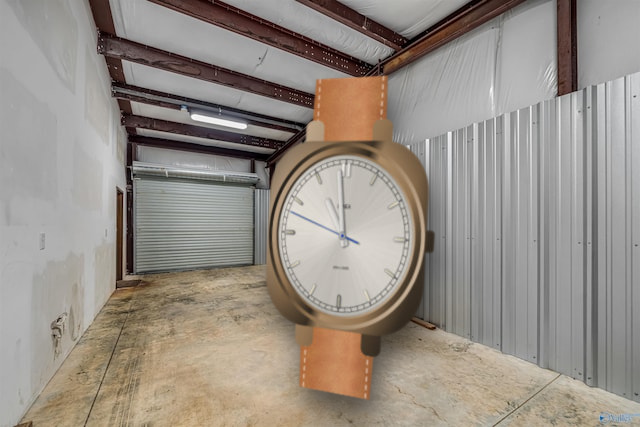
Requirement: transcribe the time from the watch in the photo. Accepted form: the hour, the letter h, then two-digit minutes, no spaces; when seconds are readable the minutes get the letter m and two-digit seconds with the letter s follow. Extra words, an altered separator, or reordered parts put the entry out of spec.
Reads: 10h58m48s
